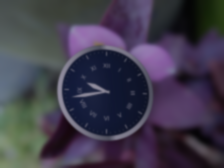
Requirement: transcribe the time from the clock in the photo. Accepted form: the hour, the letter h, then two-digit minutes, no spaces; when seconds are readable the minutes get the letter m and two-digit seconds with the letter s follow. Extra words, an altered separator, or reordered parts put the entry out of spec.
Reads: 9h43
